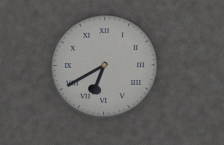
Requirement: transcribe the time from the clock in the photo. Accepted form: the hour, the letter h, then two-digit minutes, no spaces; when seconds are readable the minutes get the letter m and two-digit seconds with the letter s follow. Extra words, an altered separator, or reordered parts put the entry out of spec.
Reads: 6h40
